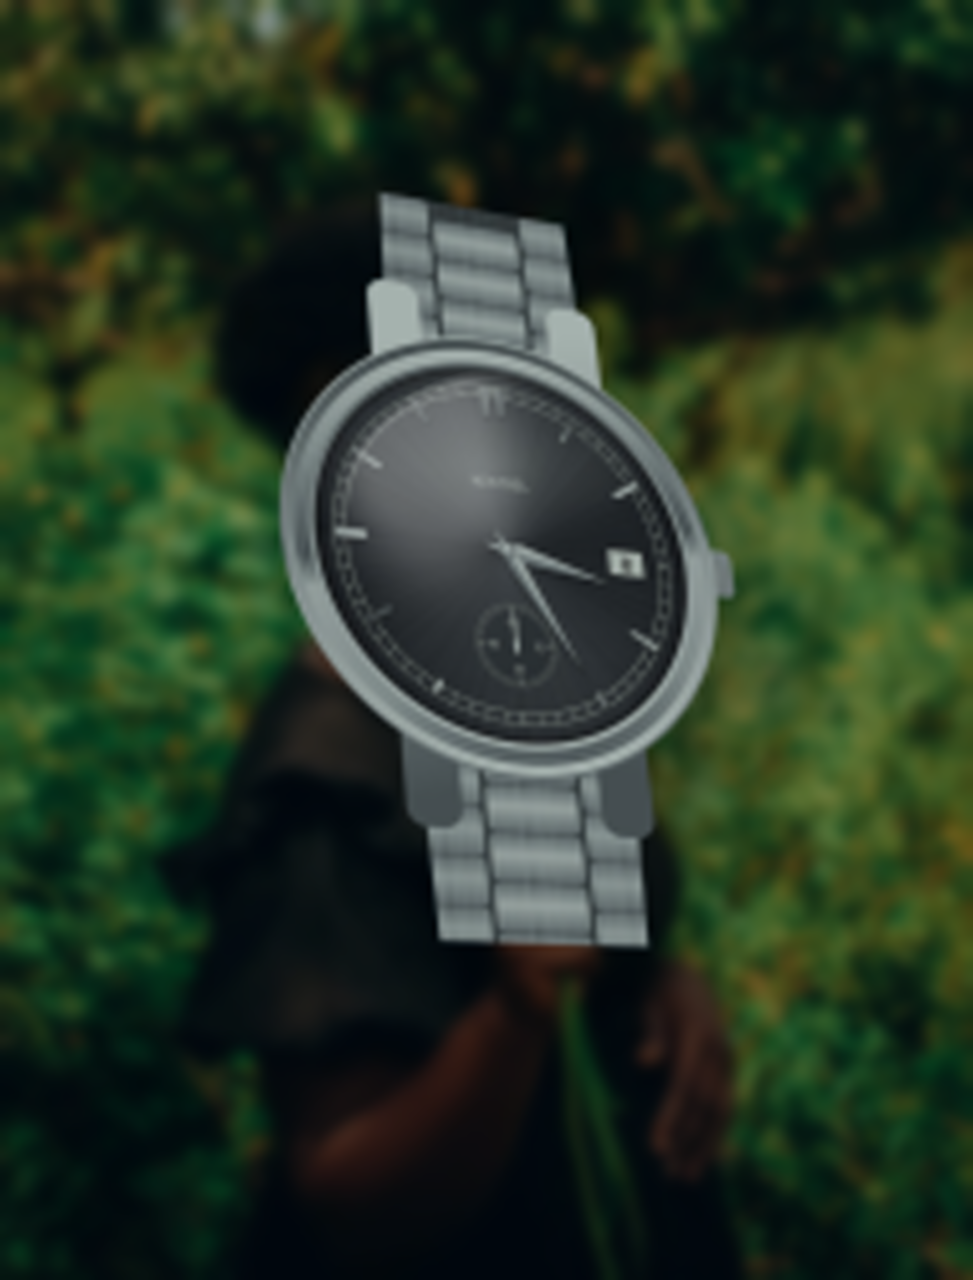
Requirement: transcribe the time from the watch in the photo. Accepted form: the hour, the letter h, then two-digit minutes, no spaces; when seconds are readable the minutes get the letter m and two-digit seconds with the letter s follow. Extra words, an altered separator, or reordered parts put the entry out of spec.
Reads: 3h25
